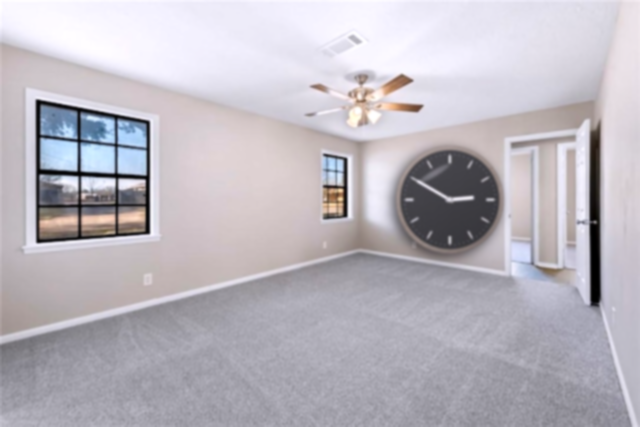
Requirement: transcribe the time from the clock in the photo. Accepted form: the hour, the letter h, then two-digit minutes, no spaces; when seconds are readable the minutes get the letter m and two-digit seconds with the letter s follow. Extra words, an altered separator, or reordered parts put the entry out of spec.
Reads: 2h50
